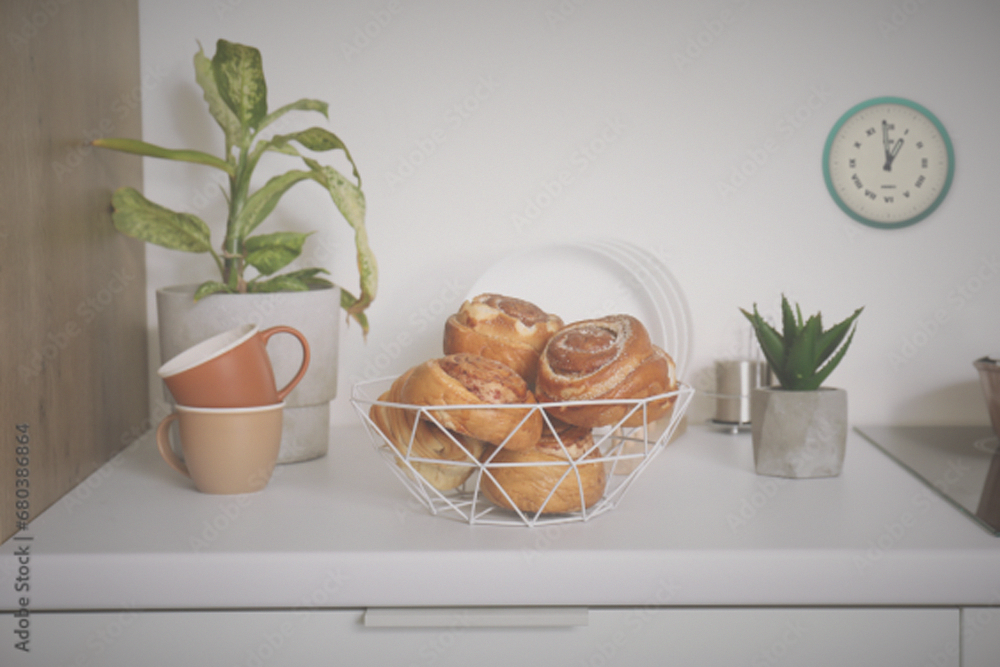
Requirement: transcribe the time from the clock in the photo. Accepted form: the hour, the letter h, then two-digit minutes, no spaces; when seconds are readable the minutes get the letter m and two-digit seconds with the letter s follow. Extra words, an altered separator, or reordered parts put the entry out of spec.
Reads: 12h59
